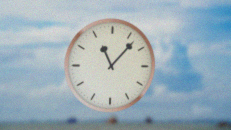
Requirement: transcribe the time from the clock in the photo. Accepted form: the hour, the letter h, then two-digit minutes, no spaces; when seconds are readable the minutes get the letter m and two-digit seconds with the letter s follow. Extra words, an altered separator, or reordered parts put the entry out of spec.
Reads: 11h07
